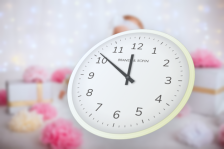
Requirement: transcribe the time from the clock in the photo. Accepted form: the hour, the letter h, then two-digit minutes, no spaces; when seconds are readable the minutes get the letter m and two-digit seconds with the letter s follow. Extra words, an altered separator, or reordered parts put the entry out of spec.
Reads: 11h51
